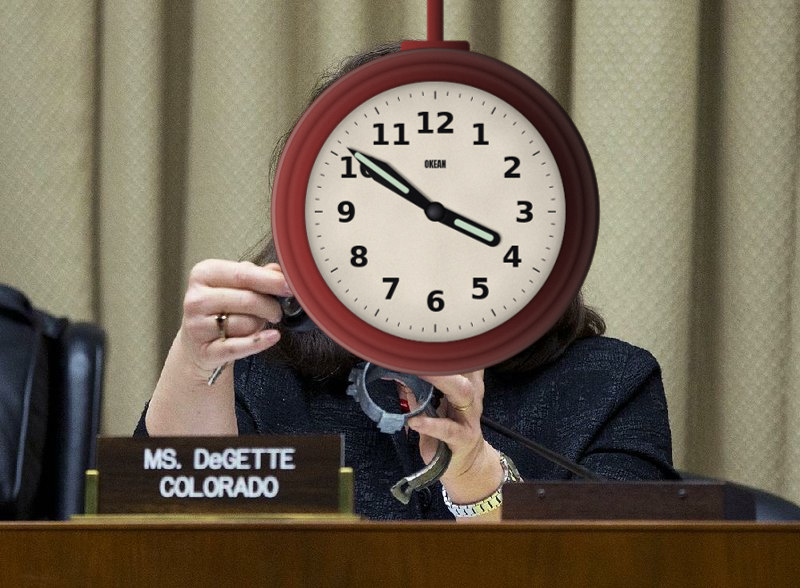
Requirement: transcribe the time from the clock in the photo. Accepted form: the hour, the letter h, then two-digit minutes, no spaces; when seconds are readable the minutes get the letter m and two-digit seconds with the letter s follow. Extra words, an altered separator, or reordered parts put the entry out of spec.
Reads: 3h51
